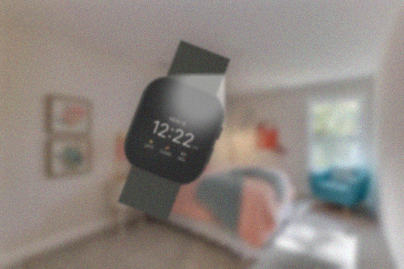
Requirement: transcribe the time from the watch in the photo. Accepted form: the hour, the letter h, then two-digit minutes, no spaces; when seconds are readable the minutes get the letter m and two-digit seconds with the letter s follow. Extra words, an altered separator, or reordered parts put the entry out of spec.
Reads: 12h22
